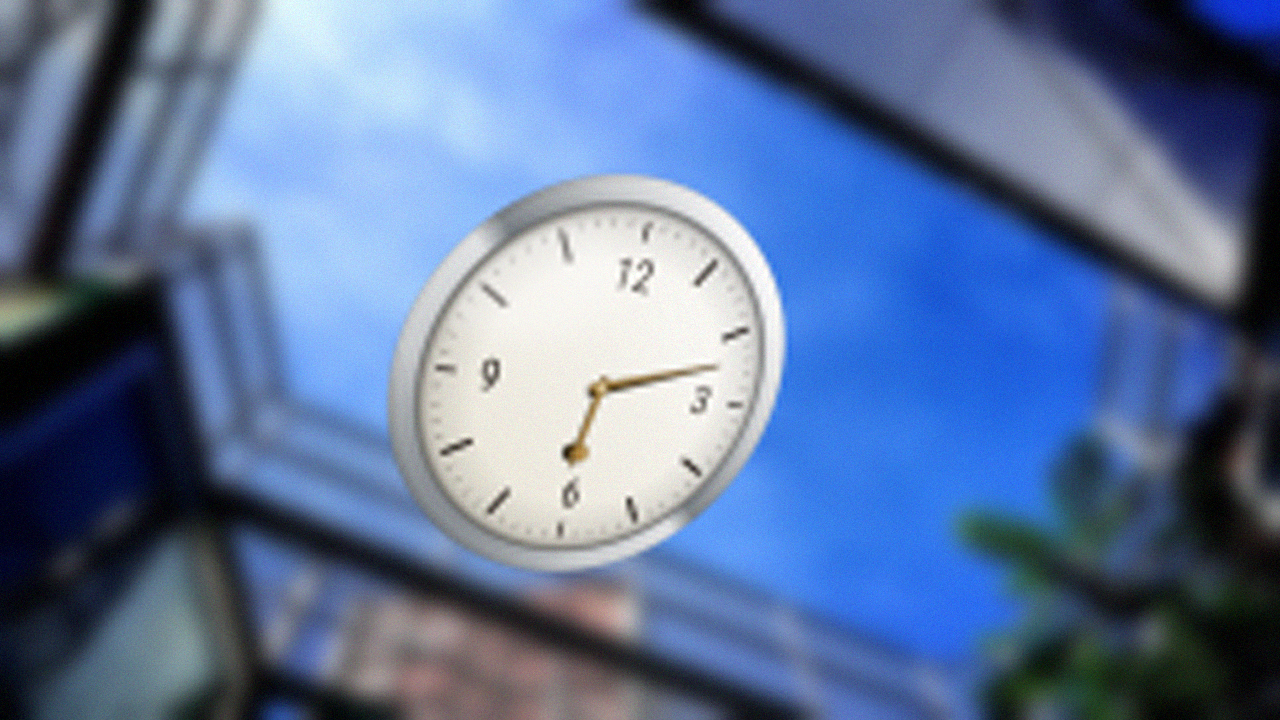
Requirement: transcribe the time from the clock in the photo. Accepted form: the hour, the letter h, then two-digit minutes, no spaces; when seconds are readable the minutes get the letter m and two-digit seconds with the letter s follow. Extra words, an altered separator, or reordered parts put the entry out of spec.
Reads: 6h12
